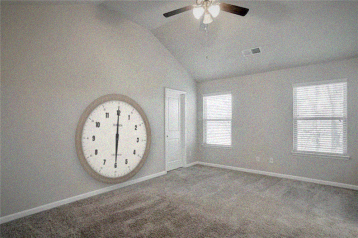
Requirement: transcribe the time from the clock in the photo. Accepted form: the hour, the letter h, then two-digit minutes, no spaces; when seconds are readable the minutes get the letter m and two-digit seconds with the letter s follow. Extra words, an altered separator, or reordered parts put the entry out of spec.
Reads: 6h00
